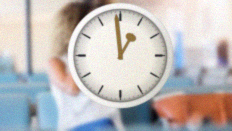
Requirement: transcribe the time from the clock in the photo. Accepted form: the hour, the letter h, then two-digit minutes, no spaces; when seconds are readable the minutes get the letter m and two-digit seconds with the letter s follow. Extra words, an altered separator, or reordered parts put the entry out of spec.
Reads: 12h59
